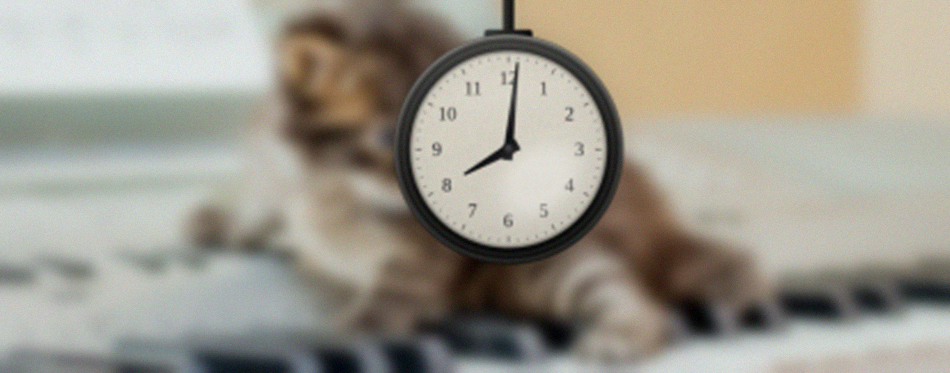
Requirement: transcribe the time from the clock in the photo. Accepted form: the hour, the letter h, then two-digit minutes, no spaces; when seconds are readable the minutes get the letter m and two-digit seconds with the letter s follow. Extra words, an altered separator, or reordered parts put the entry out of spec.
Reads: 8h01
